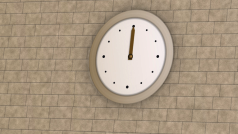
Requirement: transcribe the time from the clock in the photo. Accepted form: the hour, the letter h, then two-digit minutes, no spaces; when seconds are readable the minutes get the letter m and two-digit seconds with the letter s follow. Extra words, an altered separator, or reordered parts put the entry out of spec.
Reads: 12h00
